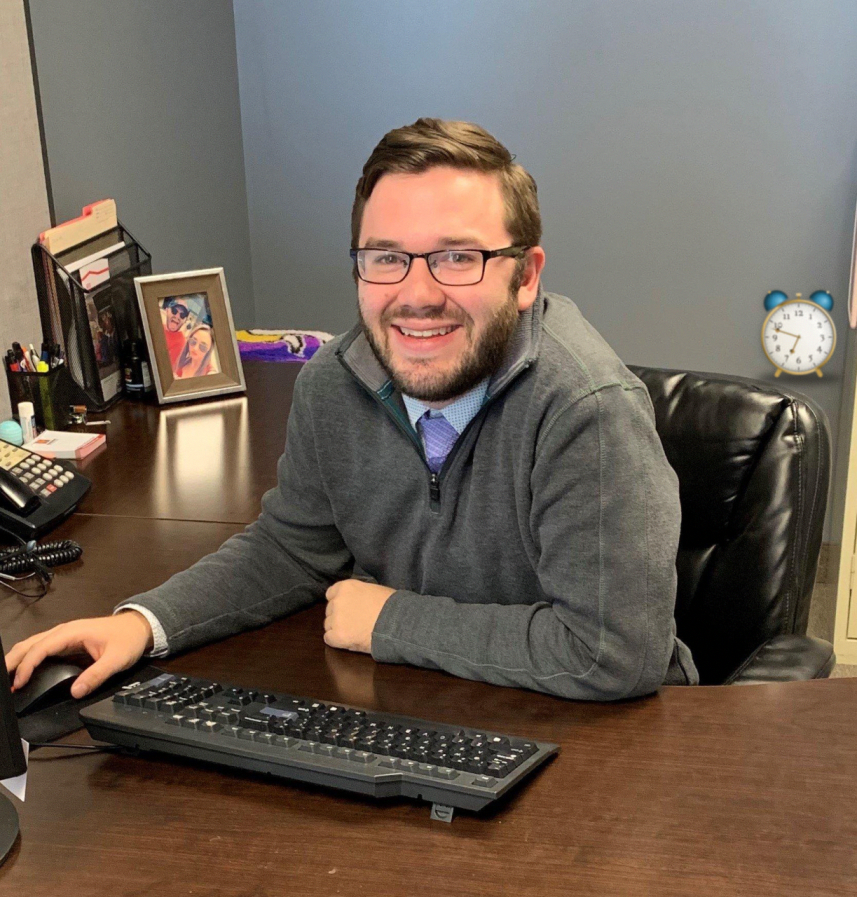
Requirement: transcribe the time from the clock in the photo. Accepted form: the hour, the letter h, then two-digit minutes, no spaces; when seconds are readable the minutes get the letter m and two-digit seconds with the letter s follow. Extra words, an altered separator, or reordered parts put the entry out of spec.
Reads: 6h48
